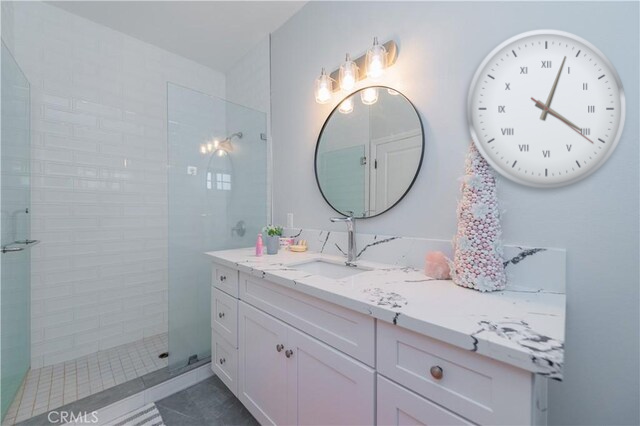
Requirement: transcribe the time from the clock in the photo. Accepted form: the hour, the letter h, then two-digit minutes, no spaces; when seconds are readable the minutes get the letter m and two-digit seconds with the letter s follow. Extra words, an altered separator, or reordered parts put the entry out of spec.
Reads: 4h03m21s
